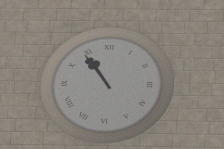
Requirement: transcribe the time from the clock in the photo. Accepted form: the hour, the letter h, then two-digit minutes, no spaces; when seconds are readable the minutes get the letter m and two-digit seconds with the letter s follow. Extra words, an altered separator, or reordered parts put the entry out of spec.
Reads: 10h54
